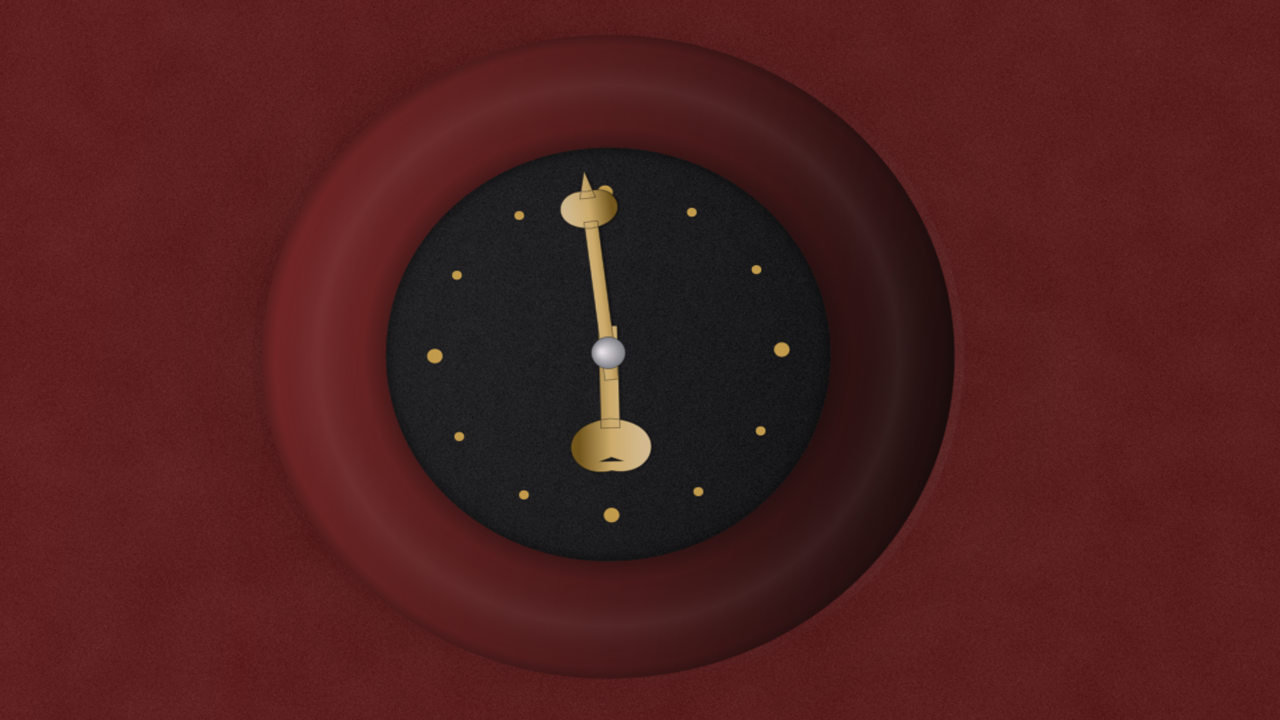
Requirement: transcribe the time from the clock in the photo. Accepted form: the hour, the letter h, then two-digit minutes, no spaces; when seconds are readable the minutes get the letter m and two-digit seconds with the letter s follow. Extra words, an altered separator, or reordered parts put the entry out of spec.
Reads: 5h59
